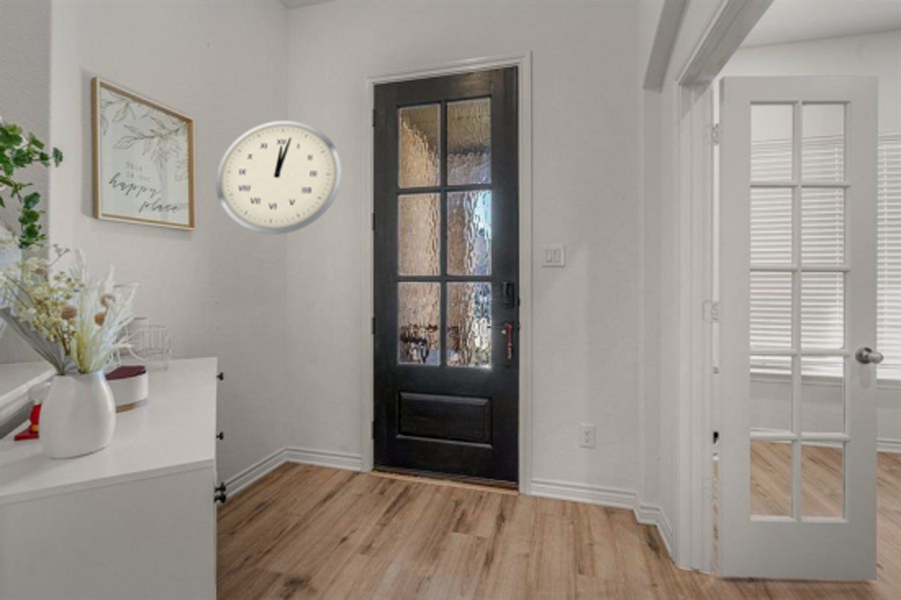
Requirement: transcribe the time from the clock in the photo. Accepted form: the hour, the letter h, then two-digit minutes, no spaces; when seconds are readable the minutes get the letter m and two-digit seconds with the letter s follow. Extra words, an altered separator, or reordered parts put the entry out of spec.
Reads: 12h02
